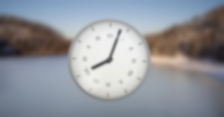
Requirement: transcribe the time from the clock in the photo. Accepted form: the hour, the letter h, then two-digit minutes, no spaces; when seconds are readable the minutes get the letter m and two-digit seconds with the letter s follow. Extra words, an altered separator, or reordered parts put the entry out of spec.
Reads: 8h03
